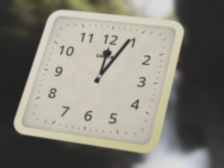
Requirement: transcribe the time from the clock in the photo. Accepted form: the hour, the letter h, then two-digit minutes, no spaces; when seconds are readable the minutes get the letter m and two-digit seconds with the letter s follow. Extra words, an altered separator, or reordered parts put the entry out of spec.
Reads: 12h04
